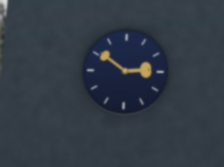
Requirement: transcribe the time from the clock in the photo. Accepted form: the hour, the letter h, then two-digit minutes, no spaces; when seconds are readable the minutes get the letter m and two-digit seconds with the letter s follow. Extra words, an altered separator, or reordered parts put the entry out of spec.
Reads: 2h51
